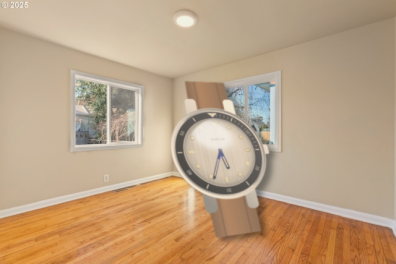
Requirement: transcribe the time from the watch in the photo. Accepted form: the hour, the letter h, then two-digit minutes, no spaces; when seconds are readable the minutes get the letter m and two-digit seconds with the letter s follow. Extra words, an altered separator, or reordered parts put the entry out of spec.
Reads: 5h34
